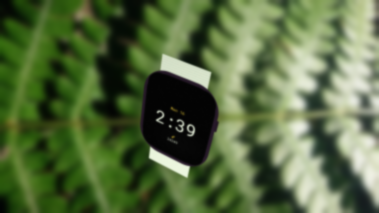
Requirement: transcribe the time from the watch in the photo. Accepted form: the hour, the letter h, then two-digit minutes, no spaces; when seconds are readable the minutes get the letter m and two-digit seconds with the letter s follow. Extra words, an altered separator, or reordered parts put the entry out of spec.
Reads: 2h39
